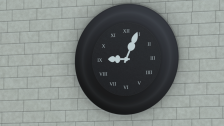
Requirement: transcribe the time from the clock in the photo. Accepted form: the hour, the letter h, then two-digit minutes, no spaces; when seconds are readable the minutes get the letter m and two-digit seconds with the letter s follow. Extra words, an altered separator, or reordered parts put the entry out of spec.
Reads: 9h04
